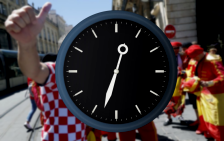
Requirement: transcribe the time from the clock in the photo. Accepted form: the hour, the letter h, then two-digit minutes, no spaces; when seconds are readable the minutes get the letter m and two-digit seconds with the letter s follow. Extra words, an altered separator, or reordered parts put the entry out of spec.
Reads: 12h33
